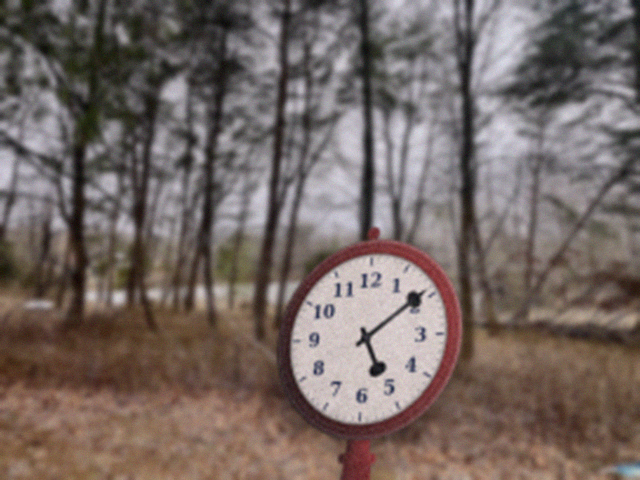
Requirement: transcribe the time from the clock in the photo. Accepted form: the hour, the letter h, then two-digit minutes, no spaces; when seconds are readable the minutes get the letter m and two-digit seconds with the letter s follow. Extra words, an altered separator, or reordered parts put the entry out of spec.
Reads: 5h09
